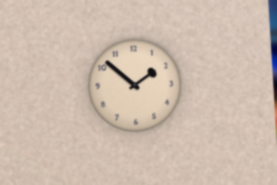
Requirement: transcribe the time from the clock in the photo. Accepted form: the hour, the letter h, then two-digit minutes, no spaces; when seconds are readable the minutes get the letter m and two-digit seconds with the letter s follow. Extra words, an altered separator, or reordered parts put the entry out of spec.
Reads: 1h52
